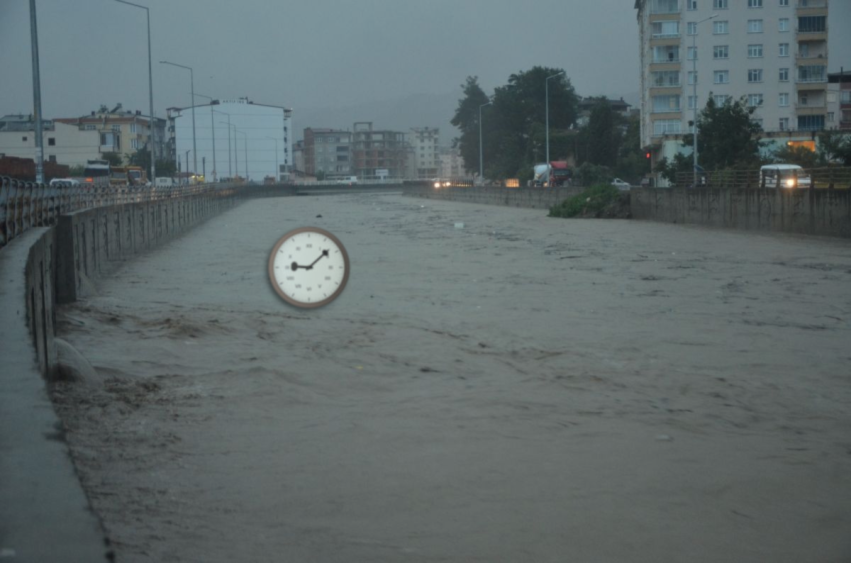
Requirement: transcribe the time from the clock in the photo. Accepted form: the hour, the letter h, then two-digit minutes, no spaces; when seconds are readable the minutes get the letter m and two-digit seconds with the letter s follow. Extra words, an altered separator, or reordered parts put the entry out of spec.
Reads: 9h08
